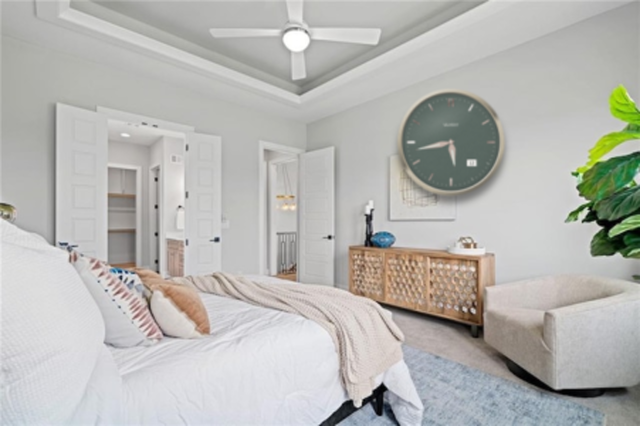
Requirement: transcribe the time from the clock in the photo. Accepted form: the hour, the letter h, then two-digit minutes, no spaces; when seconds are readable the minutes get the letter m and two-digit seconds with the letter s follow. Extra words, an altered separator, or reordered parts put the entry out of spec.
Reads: 5h43
